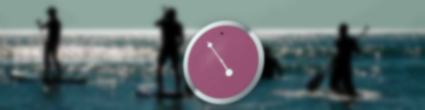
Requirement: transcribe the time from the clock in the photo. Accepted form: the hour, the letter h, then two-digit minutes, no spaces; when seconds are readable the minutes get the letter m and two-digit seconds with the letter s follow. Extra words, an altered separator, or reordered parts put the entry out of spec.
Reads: 4h54
